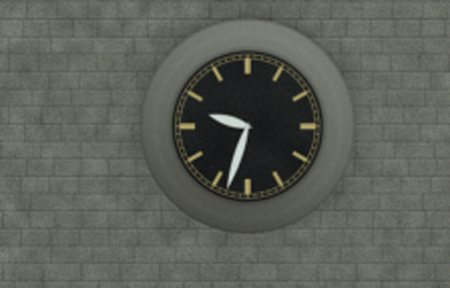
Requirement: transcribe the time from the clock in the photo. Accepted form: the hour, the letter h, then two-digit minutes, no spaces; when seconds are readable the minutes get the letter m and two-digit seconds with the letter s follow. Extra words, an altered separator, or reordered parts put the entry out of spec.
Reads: 9h33
